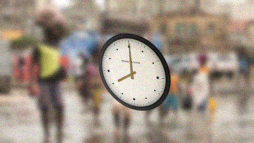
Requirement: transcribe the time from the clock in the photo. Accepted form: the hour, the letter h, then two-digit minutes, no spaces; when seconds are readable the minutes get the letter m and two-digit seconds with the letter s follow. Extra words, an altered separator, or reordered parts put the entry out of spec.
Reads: 8h00
